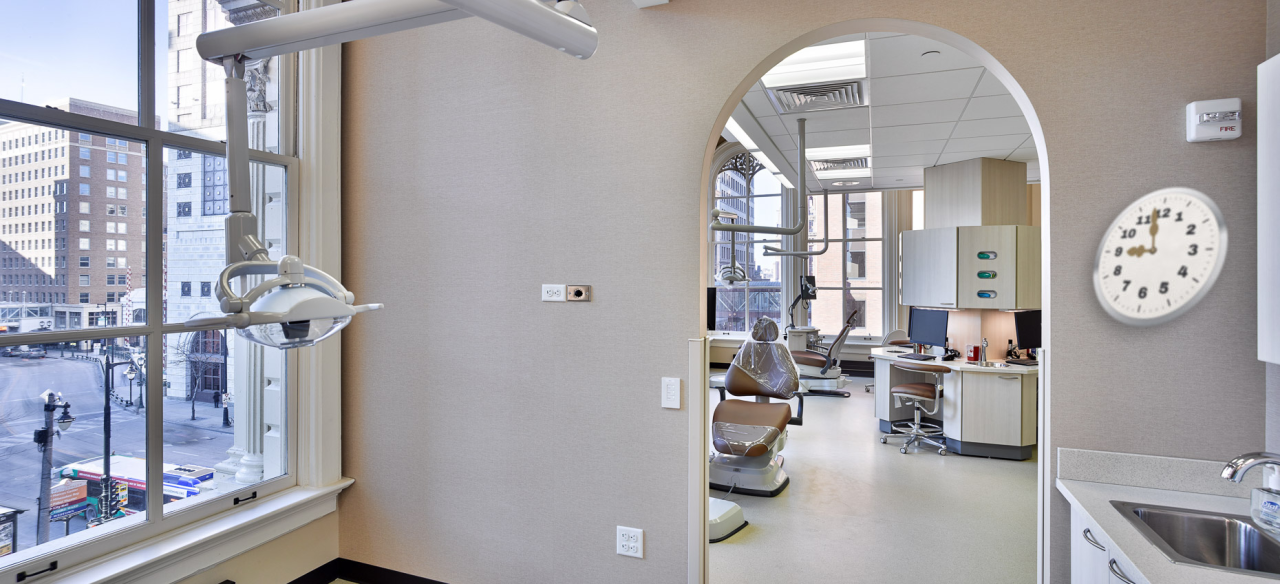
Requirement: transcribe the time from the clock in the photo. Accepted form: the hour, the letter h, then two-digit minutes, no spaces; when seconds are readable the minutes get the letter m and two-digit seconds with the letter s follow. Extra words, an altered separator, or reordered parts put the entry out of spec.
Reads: 8h58
